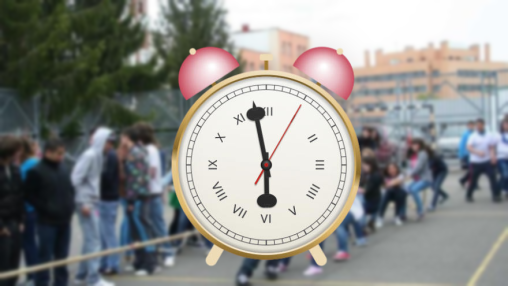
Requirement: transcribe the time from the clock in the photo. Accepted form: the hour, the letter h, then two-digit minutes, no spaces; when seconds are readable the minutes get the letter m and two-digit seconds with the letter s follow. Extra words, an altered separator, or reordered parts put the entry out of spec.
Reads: 5h58m05s
